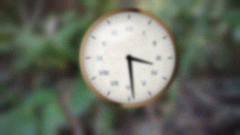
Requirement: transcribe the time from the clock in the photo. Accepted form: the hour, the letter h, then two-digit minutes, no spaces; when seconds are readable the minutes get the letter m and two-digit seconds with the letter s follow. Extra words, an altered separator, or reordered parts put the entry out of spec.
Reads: 3h29
